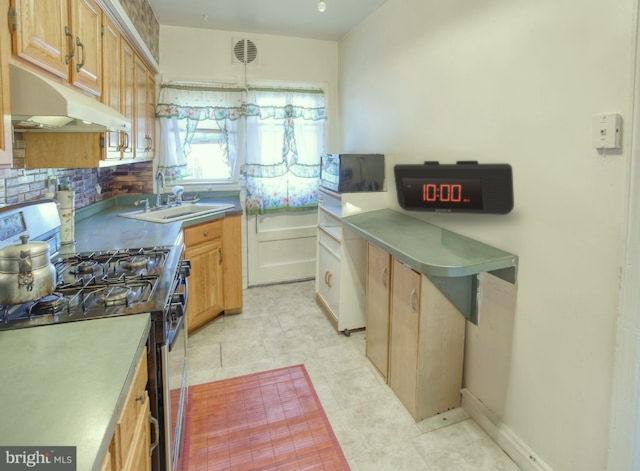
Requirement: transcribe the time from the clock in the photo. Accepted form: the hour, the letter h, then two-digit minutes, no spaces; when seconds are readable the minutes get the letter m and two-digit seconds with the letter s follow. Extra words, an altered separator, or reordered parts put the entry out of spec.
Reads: 10h00
